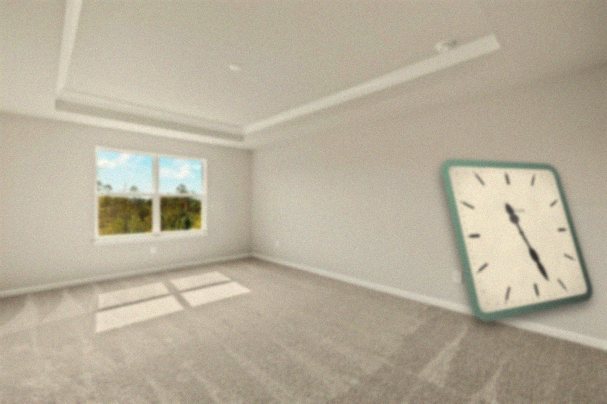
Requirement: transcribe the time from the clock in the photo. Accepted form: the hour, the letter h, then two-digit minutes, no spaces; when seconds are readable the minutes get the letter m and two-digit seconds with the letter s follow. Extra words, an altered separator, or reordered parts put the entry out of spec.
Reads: 11h27
